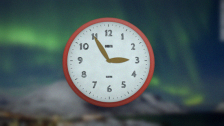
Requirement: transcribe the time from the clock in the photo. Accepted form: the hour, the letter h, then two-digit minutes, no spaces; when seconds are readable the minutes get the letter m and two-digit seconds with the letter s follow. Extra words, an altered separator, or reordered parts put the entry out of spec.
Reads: 2h55
